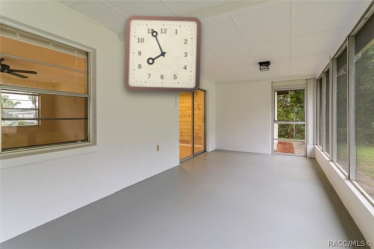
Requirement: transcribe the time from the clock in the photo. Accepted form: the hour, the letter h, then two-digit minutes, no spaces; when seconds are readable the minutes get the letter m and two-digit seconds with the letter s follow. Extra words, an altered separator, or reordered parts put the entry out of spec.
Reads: 7h56
